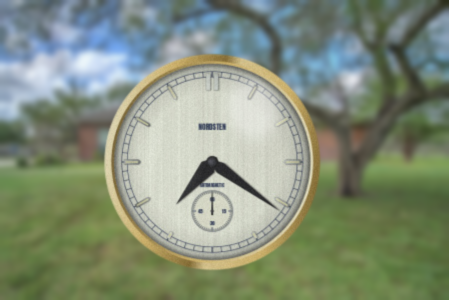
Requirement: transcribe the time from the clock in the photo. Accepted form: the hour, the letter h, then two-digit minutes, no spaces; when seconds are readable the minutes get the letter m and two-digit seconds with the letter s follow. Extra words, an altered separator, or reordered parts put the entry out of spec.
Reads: 7h21
